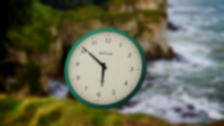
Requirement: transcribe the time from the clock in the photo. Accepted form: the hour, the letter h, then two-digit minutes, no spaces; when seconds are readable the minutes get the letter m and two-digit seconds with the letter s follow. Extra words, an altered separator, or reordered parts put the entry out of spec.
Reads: 5h51
